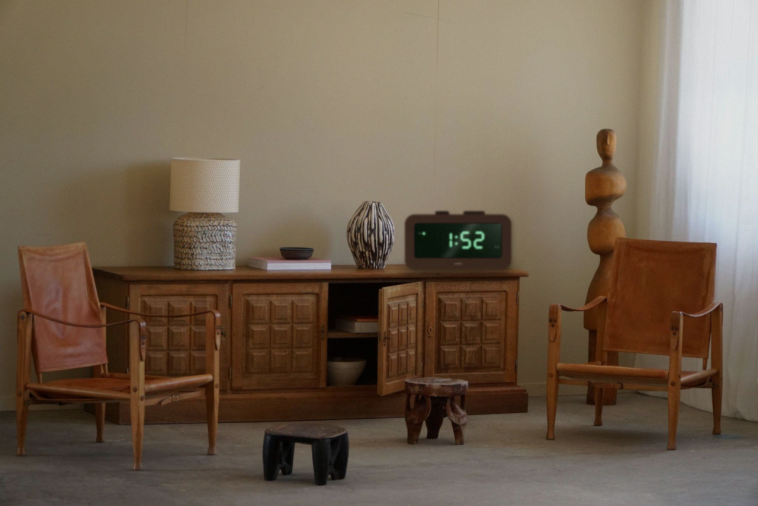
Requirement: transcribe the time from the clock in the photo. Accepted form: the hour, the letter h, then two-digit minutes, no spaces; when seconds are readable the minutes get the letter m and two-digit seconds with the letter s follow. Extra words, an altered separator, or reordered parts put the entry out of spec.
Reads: 1h52
